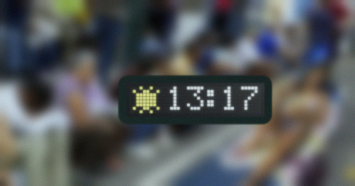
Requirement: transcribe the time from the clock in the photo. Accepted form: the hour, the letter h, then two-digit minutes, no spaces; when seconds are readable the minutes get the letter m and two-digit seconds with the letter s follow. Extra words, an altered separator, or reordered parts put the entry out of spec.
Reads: 13h17
